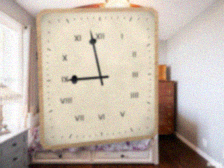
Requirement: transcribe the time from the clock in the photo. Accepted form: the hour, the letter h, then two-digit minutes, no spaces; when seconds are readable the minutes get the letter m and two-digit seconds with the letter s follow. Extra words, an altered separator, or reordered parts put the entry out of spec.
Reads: 8h58
